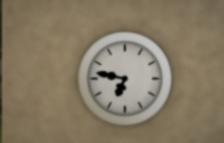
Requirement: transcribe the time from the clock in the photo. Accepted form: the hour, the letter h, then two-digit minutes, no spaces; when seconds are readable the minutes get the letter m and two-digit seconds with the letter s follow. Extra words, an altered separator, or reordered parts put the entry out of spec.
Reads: 6h47
